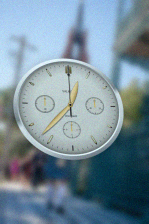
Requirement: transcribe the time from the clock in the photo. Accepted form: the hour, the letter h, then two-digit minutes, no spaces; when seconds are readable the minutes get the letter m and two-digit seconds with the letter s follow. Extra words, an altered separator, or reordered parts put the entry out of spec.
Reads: 12h37
